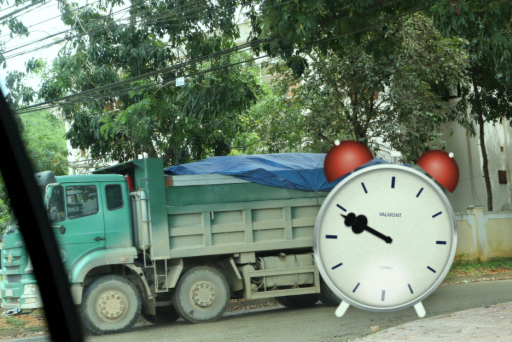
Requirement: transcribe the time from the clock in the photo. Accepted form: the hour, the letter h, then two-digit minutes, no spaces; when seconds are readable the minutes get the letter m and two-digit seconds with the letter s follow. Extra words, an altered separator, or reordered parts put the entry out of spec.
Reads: 9h49
